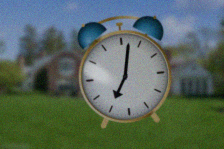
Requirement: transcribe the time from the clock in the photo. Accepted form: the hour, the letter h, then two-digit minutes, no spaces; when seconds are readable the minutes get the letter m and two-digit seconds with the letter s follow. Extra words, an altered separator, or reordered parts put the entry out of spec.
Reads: 7h02
